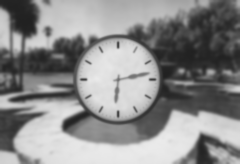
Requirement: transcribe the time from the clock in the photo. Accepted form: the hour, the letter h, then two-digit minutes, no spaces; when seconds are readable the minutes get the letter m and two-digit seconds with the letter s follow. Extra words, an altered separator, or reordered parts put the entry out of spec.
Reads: 6h13
